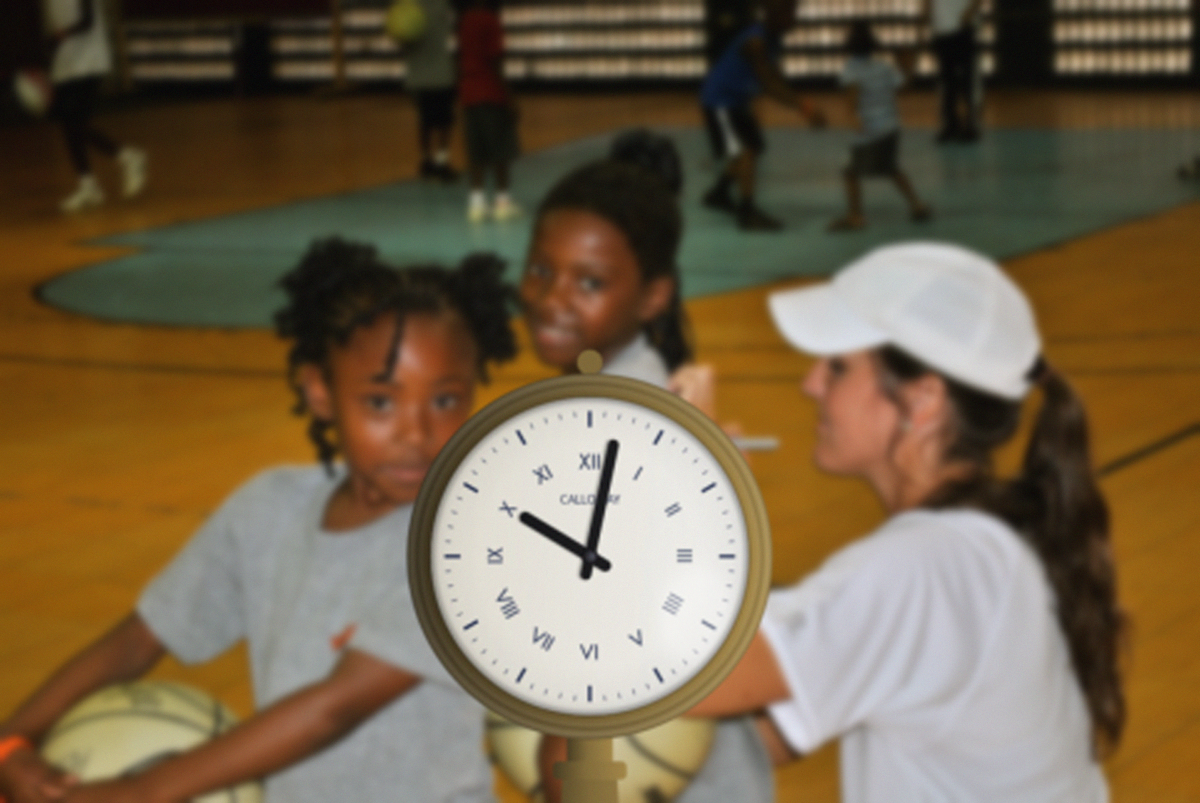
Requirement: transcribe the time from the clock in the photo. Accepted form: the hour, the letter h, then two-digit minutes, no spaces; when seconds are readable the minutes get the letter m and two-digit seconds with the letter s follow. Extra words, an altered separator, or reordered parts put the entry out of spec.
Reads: 10h02
